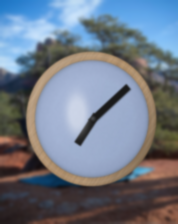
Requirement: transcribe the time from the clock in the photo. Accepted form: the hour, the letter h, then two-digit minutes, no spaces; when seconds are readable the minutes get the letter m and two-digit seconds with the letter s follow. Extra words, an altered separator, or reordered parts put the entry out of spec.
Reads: 7h08
